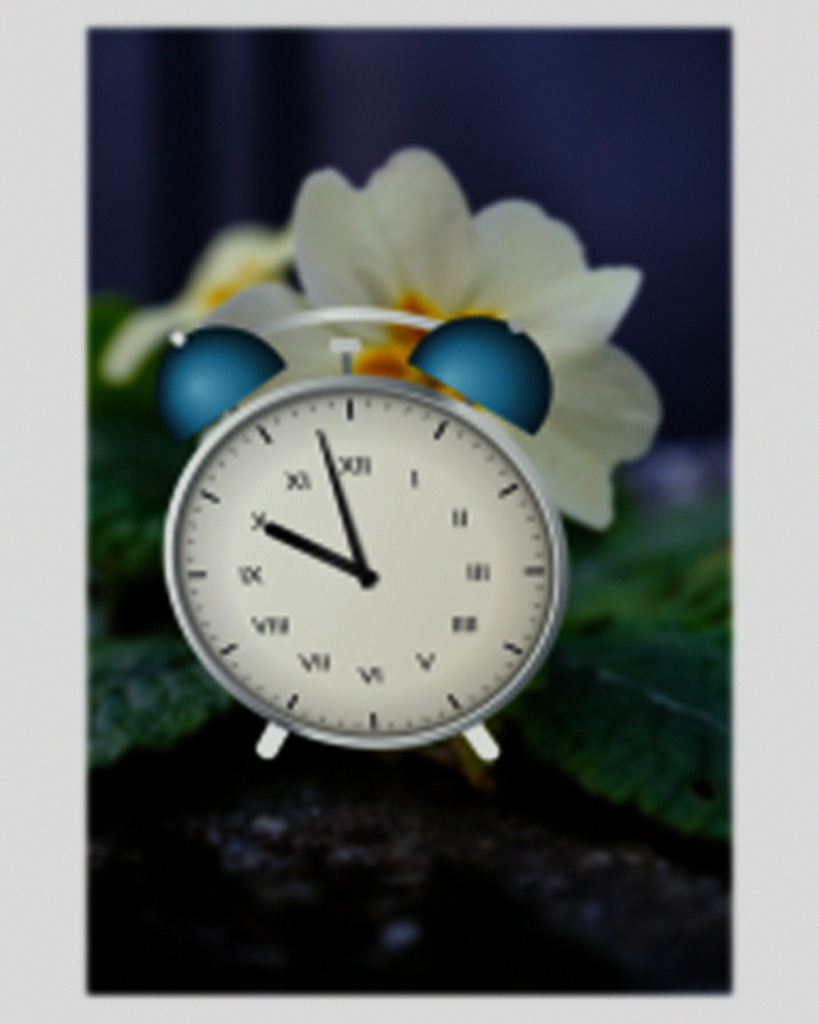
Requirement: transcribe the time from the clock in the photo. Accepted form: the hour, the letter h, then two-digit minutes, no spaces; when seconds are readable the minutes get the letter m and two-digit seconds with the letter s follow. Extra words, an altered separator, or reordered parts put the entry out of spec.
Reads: 9h58
